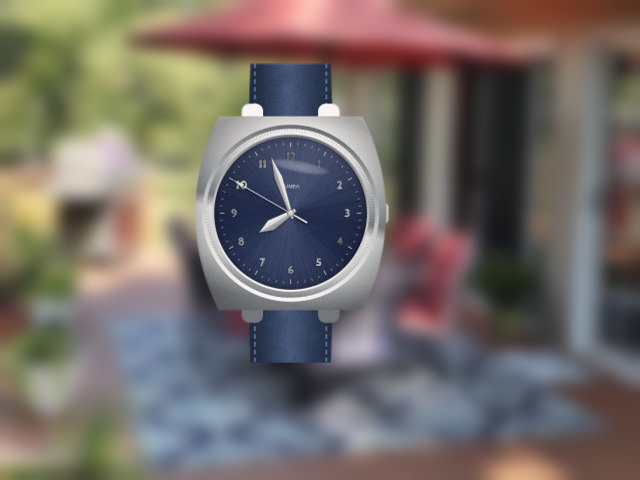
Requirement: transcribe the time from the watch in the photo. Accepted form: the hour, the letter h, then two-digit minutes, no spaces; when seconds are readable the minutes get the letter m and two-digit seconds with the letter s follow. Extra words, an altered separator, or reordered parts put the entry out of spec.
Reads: 7h56m50s
